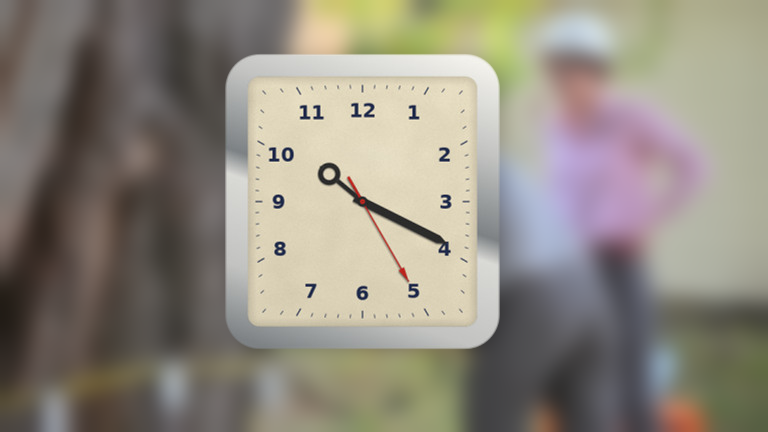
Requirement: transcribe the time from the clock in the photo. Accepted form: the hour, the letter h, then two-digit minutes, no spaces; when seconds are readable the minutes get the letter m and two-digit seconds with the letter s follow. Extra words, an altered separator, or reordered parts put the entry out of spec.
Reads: 10h19m25s
